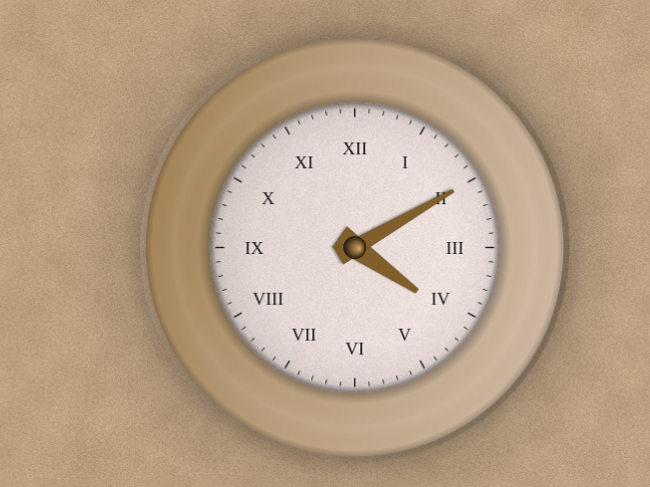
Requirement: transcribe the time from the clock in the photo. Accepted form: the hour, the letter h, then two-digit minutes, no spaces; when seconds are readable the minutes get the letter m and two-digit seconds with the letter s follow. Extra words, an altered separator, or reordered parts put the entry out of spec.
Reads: 4h10
